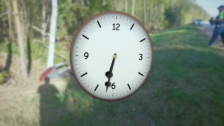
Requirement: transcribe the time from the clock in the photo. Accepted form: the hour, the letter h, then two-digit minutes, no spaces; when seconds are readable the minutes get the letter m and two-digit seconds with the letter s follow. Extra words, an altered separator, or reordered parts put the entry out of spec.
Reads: 6h32
